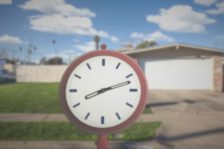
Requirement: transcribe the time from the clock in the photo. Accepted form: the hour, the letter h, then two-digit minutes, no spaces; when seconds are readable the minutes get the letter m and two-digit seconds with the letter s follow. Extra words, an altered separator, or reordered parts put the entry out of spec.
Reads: 8h12
